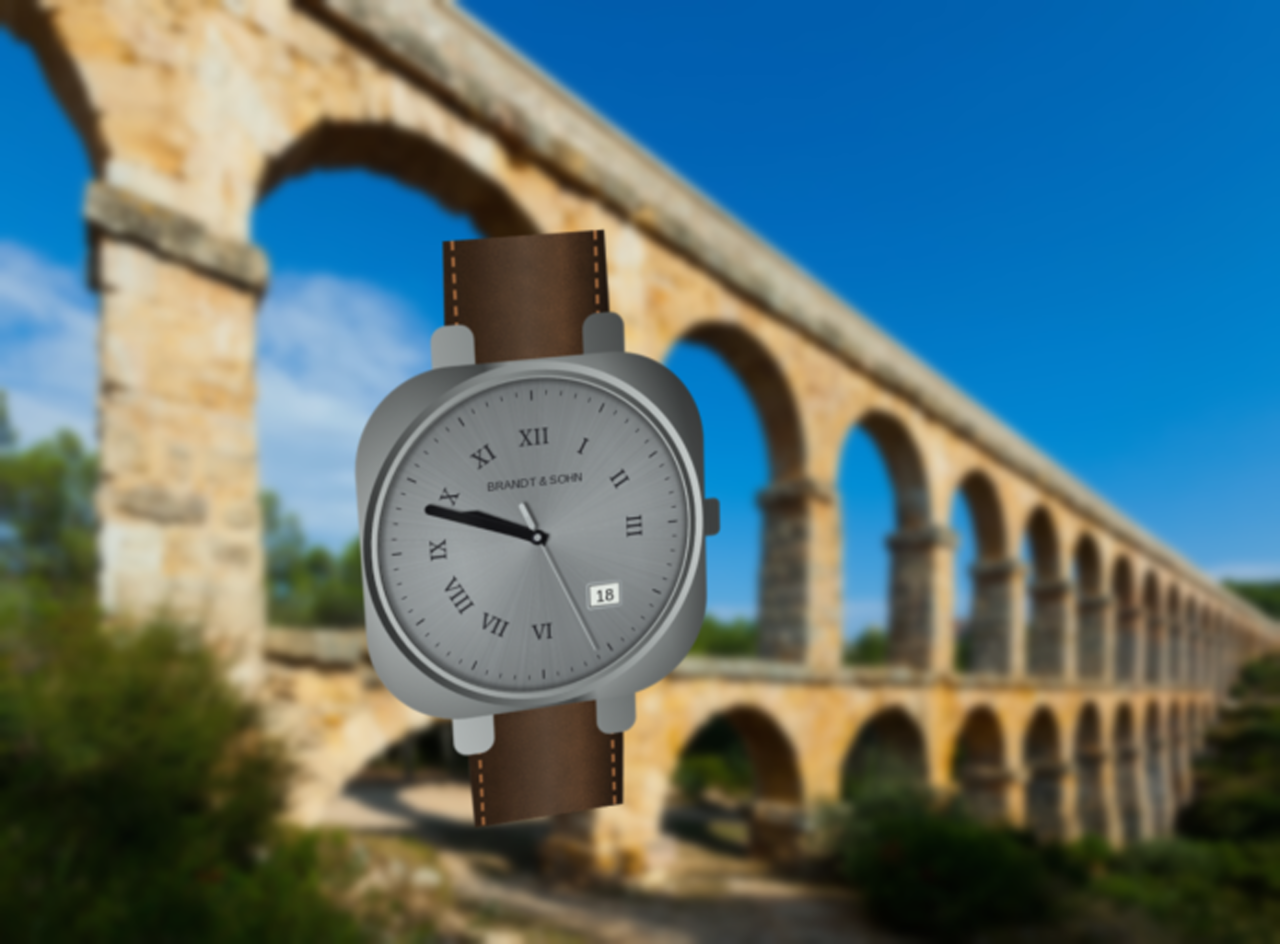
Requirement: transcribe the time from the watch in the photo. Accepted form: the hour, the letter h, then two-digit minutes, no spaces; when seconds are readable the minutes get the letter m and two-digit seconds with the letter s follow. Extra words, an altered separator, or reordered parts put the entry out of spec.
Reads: 9h48m26s
